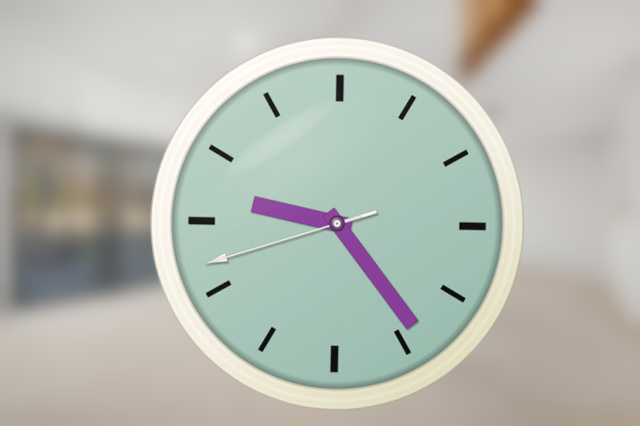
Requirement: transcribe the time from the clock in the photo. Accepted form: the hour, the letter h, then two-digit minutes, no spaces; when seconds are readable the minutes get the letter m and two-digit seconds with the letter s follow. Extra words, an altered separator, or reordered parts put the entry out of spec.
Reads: 9h23m42s
